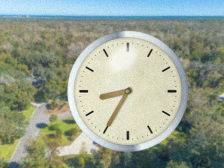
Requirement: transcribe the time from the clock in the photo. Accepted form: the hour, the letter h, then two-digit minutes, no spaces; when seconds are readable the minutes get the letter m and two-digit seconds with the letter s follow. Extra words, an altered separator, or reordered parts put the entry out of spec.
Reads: 8h35
